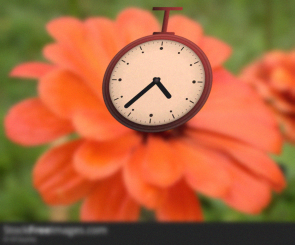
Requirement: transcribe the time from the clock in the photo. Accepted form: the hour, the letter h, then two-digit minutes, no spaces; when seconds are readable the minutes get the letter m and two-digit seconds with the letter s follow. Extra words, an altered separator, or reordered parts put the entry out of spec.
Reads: 4h37
